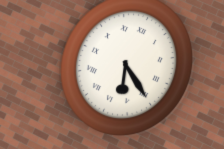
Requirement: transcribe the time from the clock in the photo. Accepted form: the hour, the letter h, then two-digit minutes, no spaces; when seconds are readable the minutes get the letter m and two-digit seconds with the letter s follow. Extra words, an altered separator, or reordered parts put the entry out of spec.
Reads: 5h20
